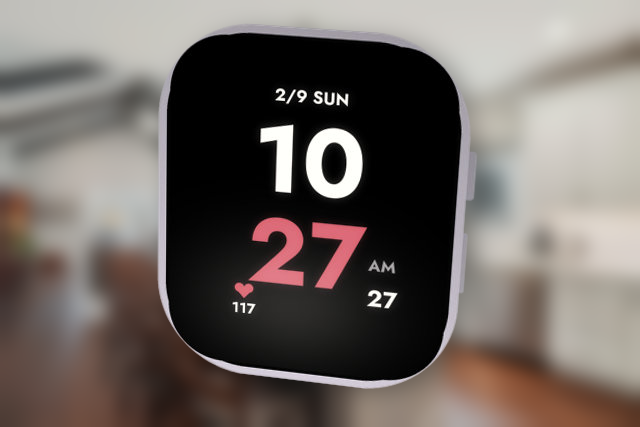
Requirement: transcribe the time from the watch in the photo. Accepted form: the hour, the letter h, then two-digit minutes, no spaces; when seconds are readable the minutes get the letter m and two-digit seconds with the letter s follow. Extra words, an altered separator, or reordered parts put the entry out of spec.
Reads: 10h27m27s
